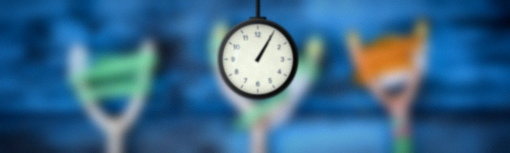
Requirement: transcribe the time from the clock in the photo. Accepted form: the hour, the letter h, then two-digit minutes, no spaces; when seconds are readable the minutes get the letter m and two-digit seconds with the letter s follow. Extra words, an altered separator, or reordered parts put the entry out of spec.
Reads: 1h05
